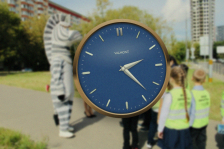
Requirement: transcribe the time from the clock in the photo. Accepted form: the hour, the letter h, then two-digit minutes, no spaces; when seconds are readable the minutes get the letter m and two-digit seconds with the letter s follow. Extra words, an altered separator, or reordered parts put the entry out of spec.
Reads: 2h23
